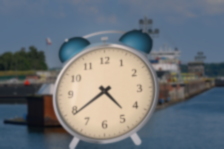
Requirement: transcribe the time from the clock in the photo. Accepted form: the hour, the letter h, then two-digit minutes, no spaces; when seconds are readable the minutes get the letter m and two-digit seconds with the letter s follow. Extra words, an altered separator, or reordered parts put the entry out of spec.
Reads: 4h39
